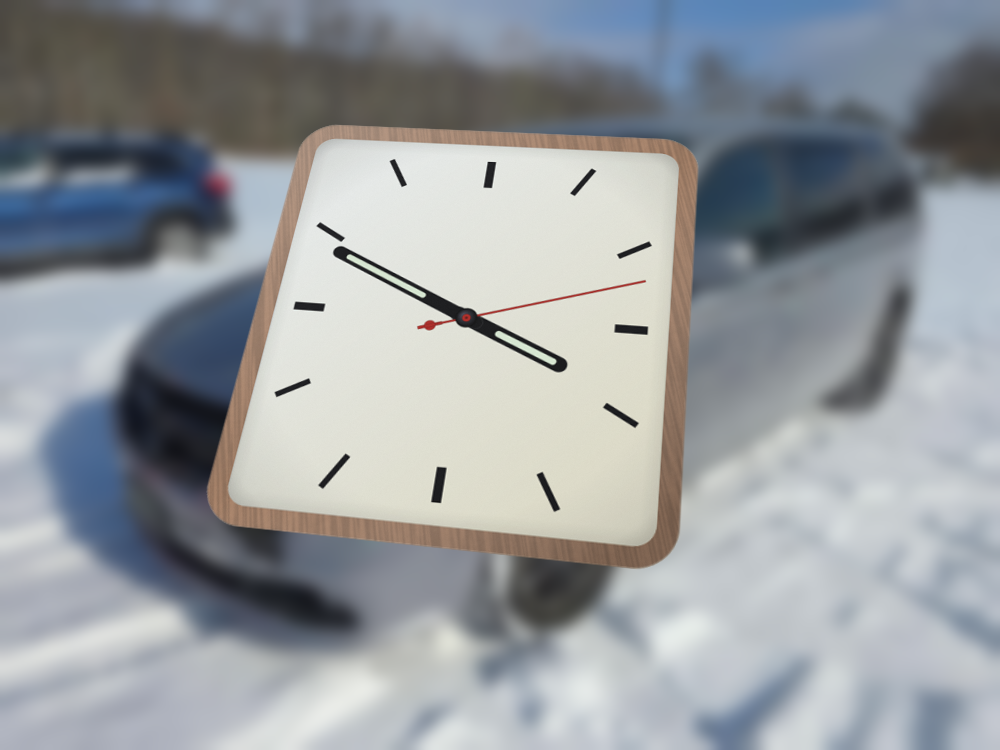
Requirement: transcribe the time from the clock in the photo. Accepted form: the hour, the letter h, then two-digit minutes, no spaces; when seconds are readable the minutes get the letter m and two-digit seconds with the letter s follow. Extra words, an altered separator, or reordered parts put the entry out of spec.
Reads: 3h49m12s
